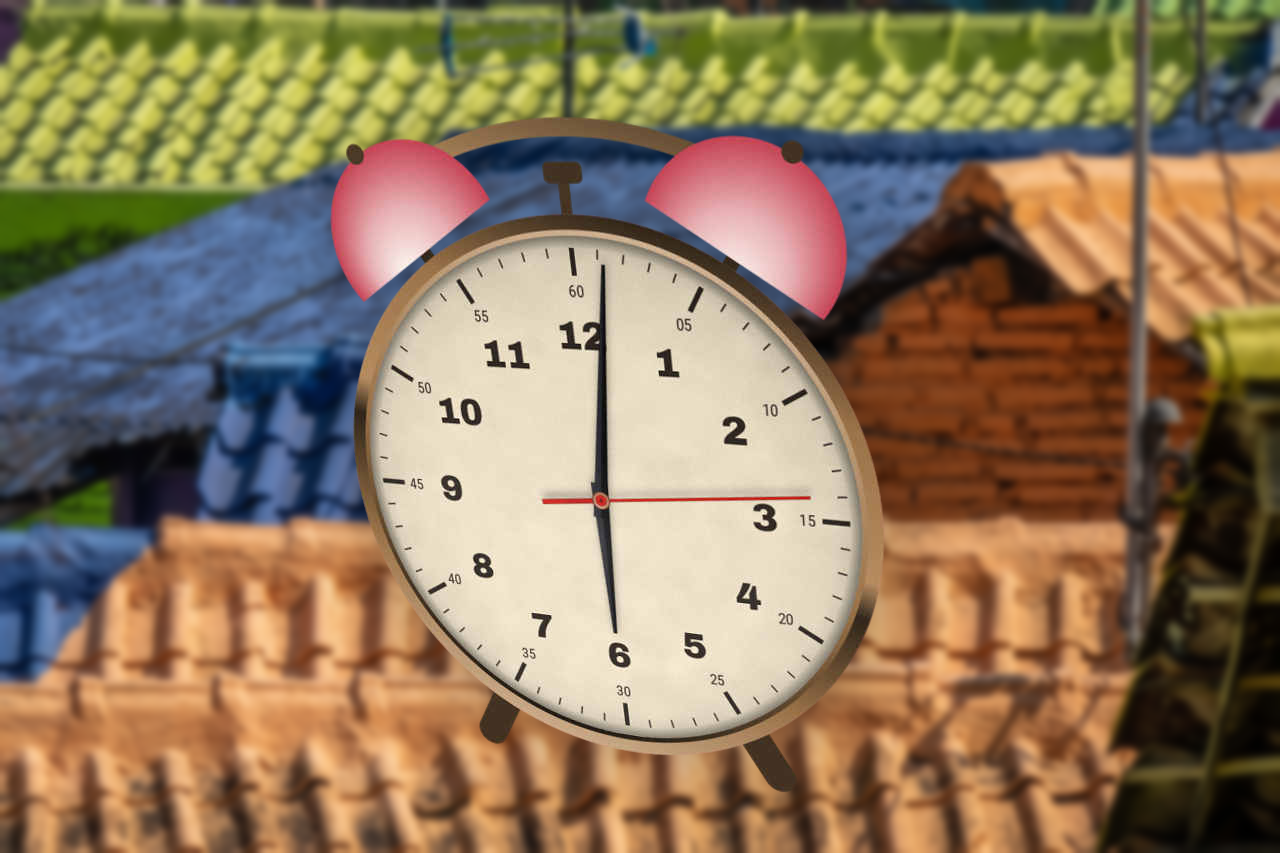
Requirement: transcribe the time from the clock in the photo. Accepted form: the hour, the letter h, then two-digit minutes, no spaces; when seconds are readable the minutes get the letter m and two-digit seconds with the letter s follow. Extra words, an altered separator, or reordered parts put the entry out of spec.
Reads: 6h01m14s
